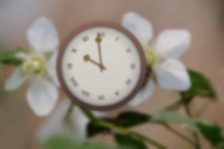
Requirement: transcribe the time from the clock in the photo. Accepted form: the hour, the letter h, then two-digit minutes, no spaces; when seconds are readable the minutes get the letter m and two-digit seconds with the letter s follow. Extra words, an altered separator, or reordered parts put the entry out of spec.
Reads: 9h59
